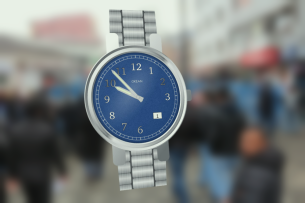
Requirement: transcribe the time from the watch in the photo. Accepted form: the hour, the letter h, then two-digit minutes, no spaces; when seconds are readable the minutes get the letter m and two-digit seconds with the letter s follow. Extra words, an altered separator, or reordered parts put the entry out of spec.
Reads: 9h53
